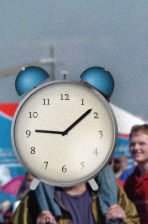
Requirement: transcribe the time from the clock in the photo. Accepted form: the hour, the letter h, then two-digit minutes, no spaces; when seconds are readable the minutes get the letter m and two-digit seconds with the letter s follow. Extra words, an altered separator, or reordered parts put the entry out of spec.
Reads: 9h08
